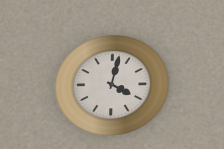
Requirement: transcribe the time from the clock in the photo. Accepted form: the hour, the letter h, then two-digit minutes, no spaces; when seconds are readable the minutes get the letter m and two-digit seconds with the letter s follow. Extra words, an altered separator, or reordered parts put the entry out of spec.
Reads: 4h02
